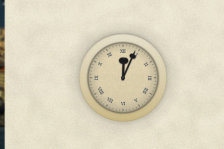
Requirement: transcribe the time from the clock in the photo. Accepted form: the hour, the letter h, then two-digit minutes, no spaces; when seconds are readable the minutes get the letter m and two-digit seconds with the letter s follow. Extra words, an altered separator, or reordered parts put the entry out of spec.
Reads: 12h04
